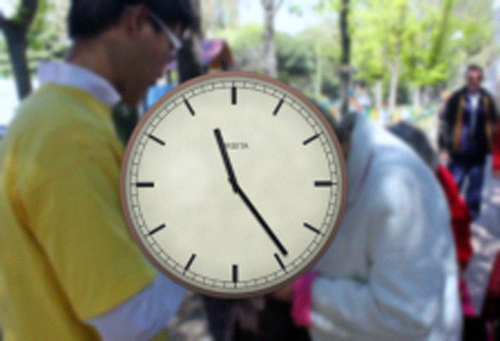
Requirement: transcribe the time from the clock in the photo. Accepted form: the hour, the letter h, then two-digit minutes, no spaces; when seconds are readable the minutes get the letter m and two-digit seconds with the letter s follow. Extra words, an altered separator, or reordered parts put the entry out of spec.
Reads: 11h24
